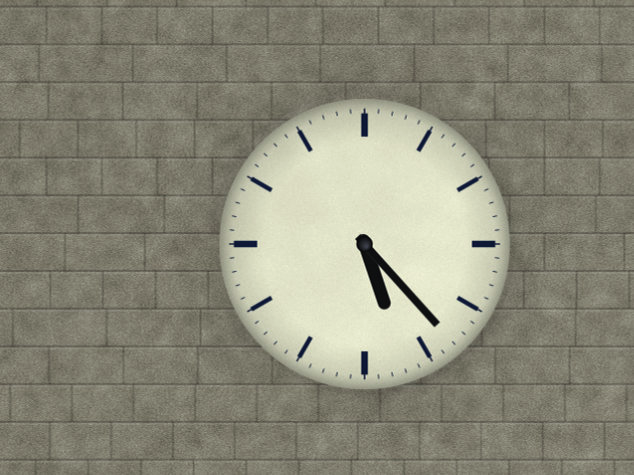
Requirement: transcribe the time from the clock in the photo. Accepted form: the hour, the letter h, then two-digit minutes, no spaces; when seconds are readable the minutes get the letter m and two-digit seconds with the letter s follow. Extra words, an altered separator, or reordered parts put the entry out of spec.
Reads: 5h23
